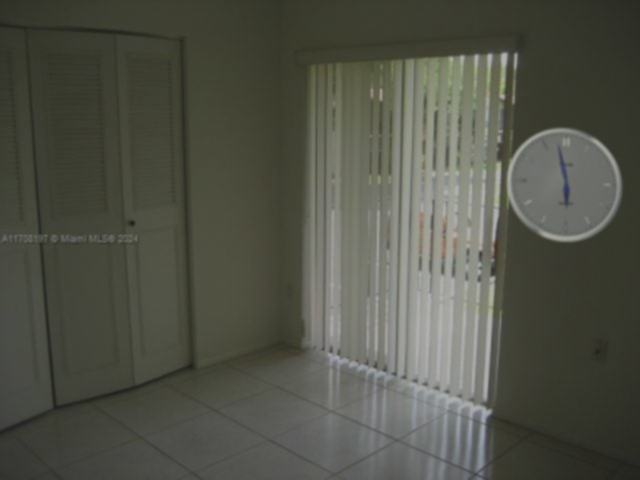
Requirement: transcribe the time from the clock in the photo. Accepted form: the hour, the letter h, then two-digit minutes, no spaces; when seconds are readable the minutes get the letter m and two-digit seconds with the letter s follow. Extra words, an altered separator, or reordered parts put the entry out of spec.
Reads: 5h58
